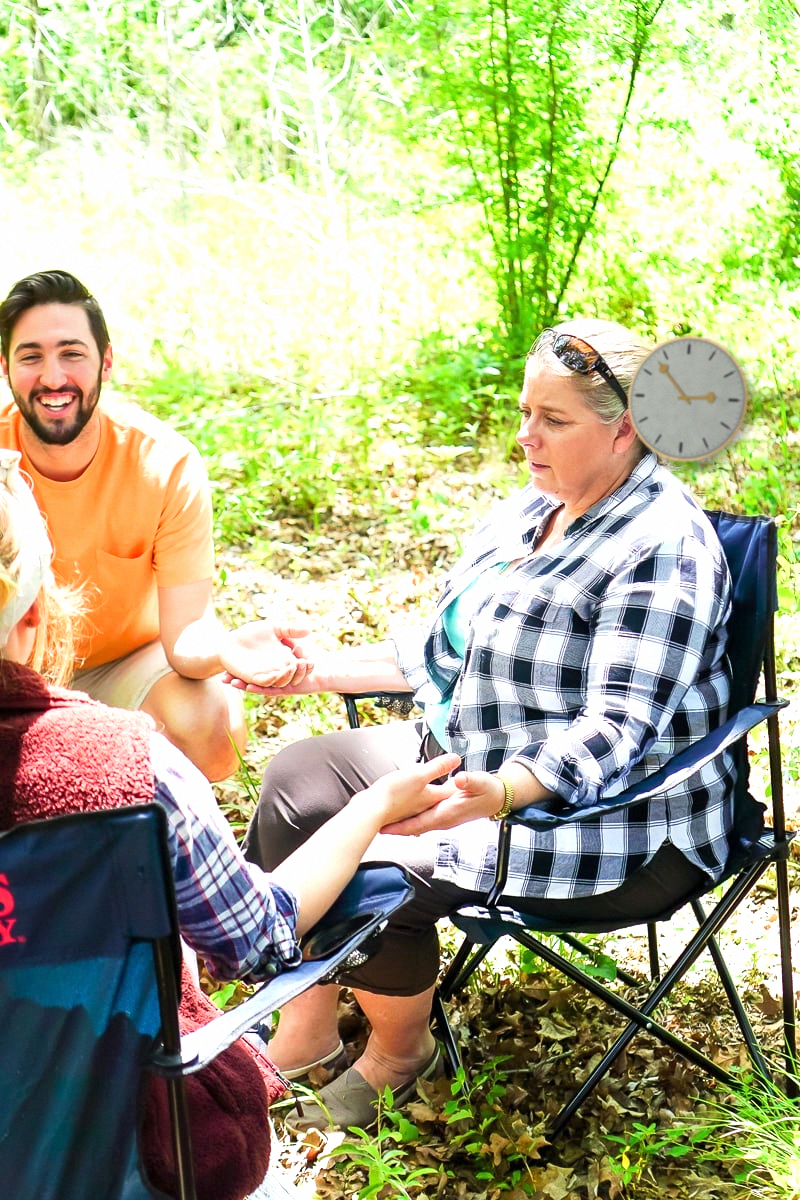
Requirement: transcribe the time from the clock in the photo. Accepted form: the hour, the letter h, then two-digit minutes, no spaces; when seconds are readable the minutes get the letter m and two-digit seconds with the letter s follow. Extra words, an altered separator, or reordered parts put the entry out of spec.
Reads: 2h53
